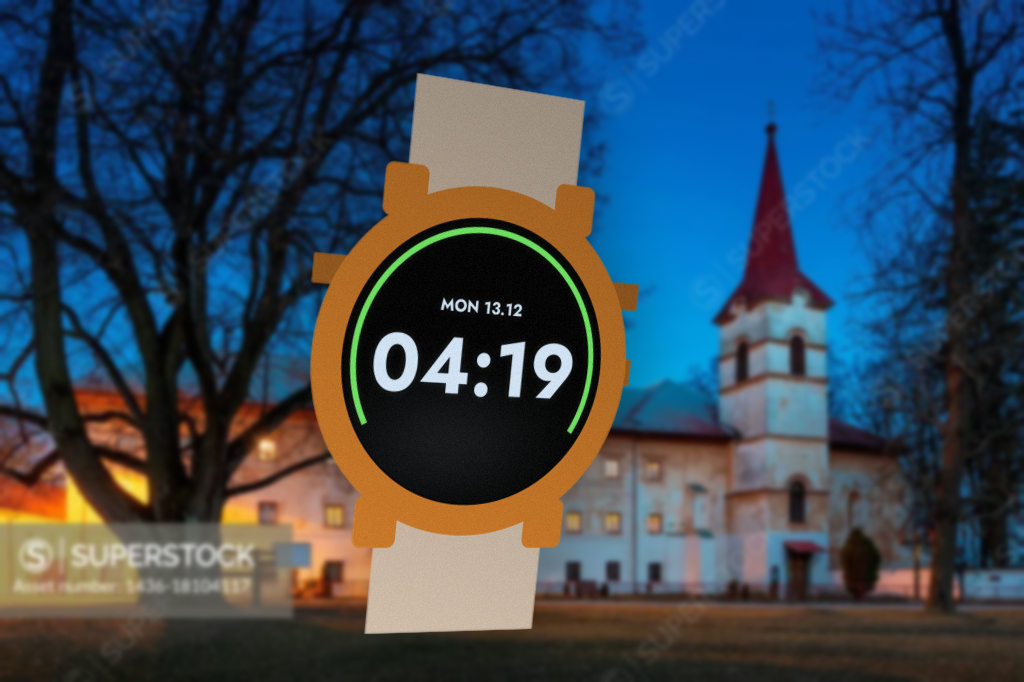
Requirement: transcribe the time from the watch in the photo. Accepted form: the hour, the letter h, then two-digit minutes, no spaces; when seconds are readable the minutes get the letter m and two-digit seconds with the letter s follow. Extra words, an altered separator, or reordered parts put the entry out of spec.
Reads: 4h19
